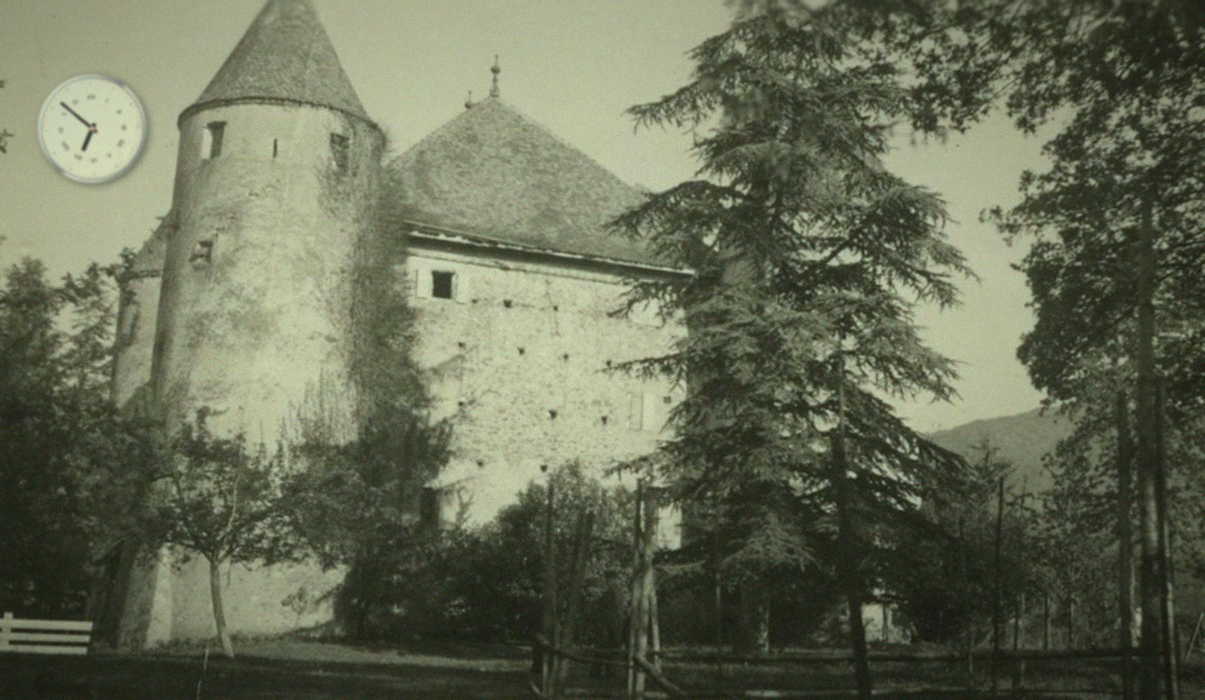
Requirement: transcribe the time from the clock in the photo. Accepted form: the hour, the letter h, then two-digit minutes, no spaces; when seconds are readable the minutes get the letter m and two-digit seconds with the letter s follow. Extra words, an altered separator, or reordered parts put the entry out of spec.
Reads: 6h52
